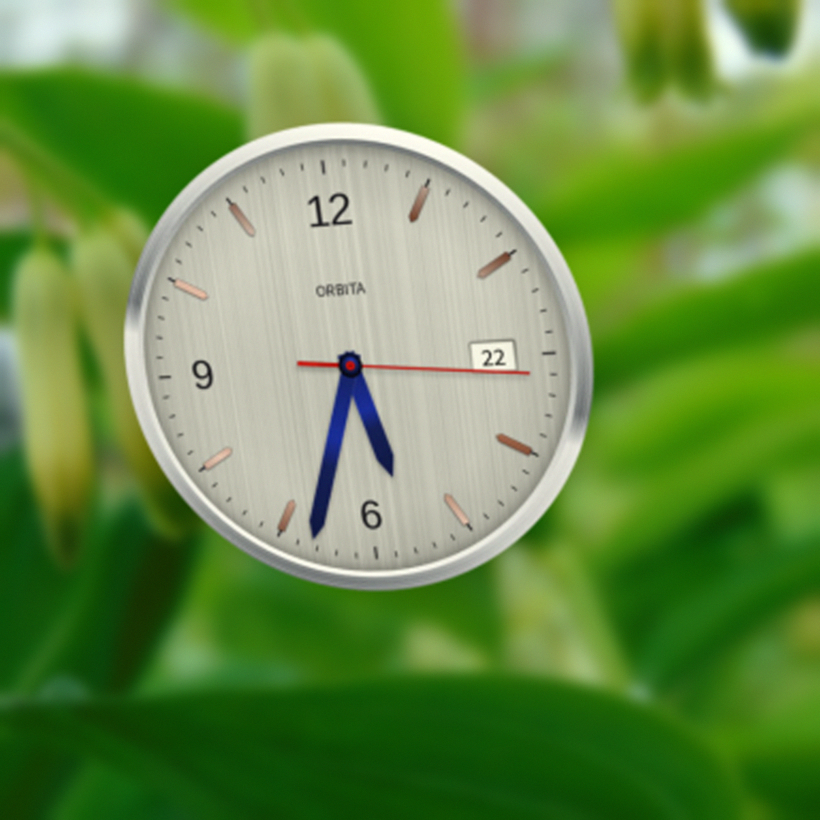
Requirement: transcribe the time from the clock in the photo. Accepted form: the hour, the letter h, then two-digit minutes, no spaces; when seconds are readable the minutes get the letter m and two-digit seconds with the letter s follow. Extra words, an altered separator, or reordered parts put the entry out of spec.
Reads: 5h33m16s
